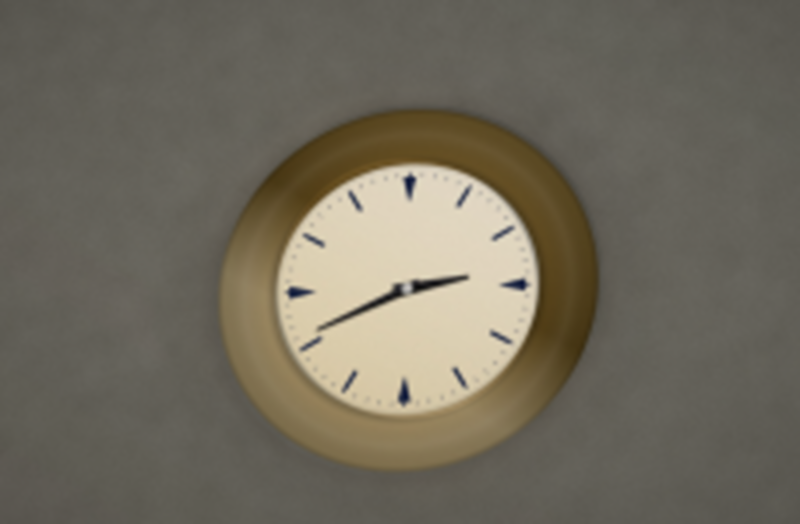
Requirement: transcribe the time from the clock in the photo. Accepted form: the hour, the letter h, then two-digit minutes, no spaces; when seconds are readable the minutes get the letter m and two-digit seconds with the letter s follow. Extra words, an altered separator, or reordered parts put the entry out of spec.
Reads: 2h41
